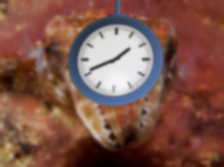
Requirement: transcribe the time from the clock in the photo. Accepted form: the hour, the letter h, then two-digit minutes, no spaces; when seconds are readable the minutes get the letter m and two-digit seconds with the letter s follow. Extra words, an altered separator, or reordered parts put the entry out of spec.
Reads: 1h41
